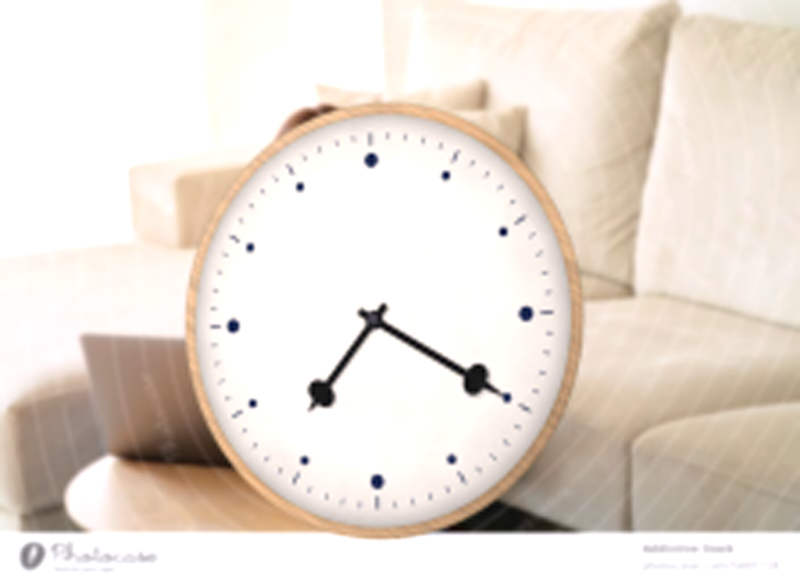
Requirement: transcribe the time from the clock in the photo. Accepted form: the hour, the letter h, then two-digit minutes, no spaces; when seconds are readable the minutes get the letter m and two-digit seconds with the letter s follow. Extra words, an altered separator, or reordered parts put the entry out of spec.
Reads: 7h20
